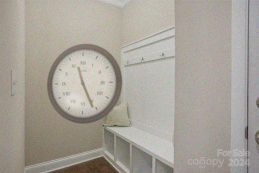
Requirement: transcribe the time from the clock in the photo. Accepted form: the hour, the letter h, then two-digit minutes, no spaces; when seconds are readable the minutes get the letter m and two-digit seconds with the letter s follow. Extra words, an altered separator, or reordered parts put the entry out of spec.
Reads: 11h26
